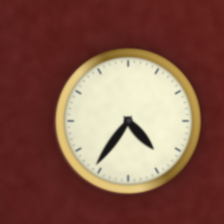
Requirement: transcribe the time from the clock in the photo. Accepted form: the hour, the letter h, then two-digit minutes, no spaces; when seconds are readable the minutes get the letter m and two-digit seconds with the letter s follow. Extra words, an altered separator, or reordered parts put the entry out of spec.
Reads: 4h36
